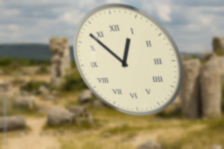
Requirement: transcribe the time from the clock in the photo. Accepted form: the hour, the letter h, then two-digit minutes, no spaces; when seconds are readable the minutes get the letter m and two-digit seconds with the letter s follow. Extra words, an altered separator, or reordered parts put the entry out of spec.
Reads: 12h53
